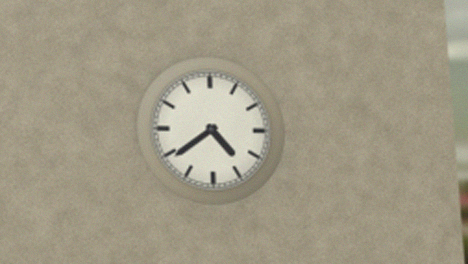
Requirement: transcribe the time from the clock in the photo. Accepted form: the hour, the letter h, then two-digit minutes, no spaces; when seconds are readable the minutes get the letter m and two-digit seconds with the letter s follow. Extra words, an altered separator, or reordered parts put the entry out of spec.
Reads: 4h39
